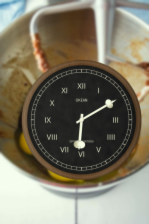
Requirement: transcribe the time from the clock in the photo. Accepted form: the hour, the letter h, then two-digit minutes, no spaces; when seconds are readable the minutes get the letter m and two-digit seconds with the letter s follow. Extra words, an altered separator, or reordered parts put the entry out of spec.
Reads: 6h10
